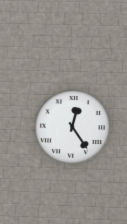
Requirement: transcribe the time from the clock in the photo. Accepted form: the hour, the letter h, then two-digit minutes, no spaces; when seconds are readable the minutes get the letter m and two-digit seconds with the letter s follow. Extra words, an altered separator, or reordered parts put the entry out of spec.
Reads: 12h24
